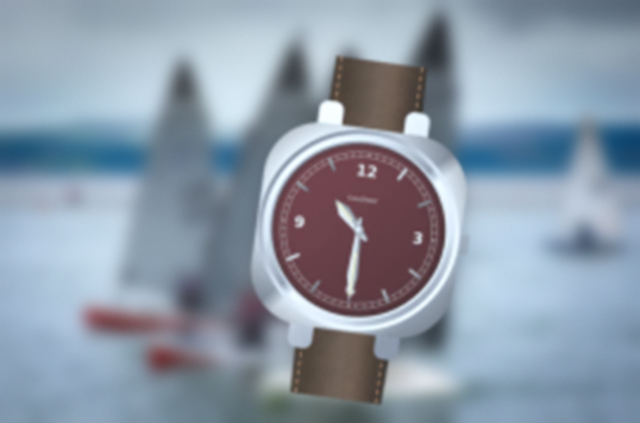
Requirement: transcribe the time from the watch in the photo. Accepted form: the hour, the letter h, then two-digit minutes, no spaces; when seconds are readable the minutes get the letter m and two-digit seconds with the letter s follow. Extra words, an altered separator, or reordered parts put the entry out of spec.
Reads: 10h30
